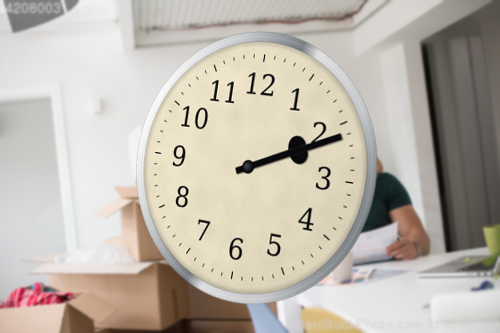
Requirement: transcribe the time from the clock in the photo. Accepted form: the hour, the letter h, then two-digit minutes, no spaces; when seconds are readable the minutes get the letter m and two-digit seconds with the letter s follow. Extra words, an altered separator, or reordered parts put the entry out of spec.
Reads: 2h11
